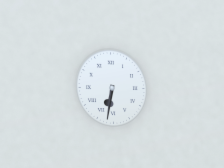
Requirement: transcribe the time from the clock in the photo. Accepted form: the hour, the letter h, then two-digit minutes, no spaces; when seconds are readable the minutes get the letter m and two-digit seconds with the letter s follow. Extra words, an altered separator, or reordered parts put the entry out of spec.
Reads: 6h32
